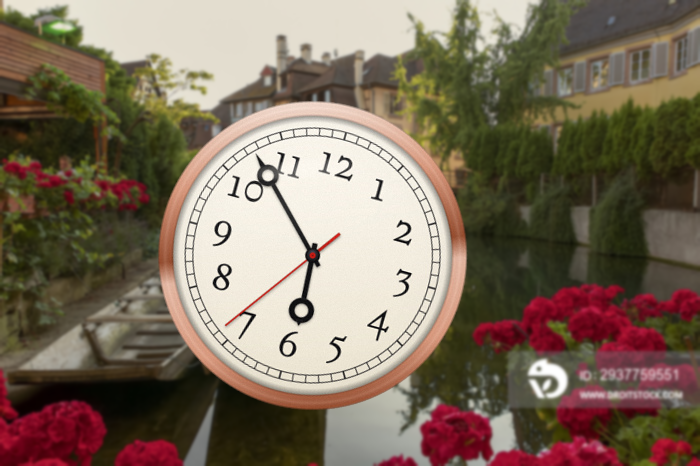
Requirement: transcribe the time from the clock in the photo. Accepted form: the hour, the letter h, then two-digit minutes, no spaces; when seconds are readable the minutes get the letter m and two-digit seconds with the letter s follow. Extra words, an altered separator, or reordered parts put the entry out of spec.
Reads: 5h52m36s
